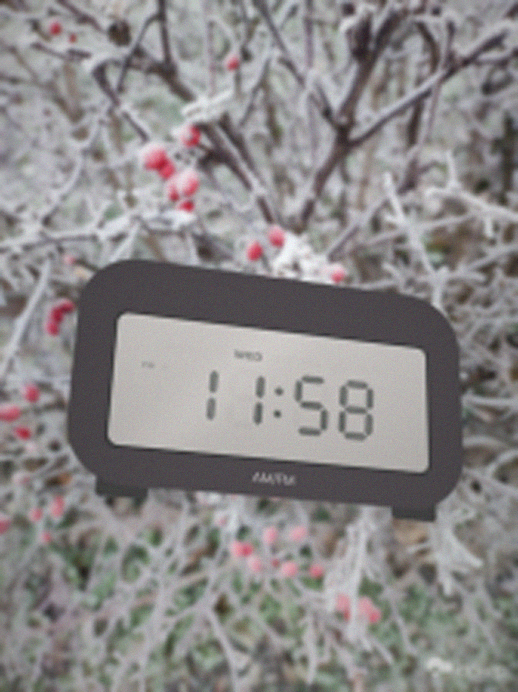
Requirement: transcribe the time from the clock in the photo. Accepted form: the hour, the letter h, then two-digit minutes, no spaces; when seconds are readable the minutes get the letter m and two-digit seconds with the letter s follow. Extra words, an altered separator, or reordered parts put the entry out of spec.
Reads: 11h58
